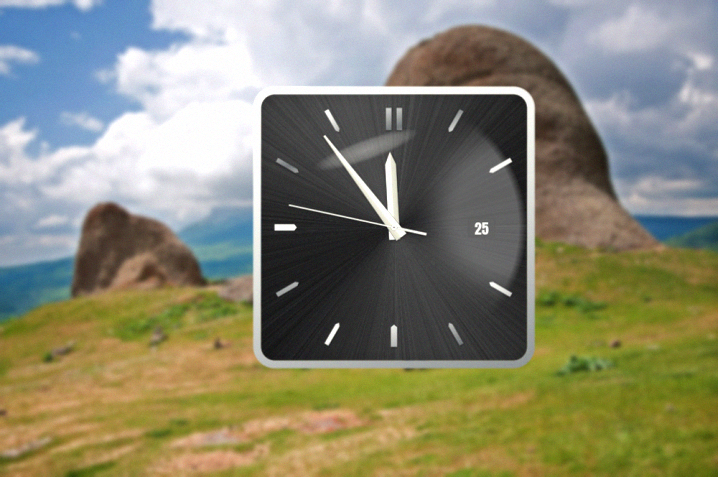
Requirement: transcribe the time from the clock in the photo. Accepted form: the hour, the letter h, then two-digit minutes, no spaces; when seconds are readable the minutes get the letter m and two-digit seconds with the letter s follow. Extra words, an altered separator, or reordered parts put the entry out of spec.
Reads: 11h53m47s
